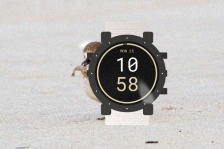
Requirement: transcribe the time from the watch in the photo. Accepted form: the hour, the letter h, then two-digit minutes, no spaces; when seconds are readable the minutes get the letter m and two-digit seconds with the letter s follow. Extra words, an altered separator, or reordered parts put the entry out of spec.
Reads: 10h58
